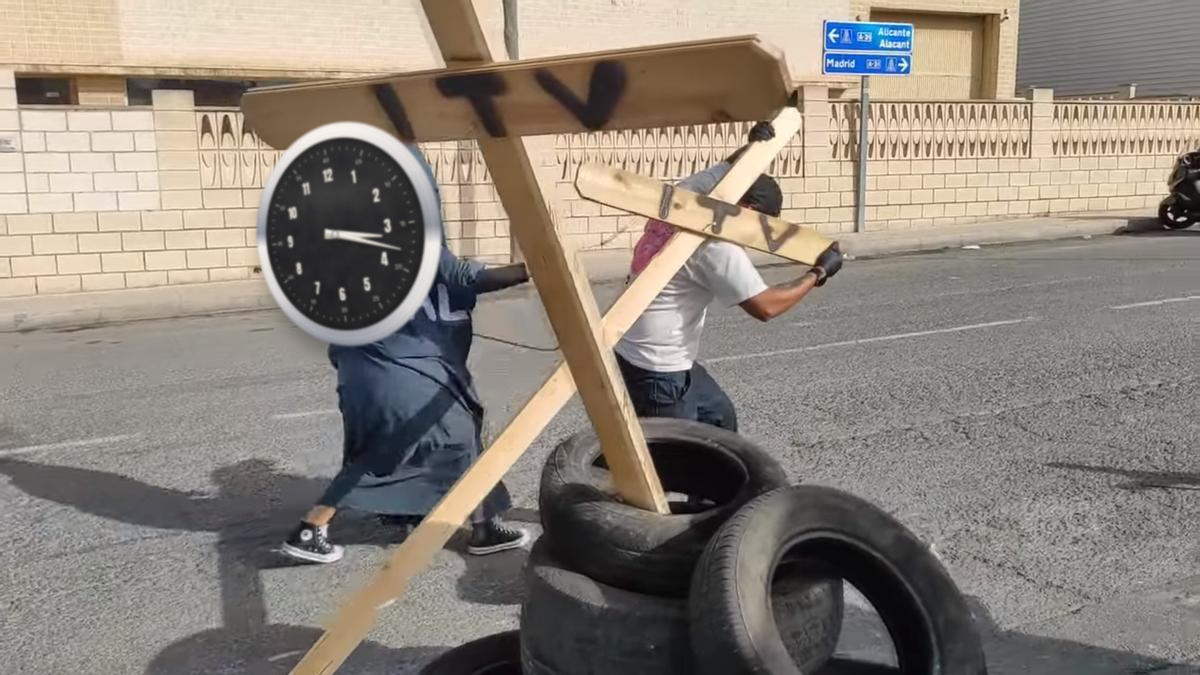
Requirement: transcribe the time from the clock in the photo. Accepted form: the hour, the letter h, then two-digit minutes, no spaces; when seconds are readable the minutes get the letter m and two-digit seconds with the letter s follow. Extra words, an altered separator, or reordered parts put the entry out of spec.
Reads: 3h18
